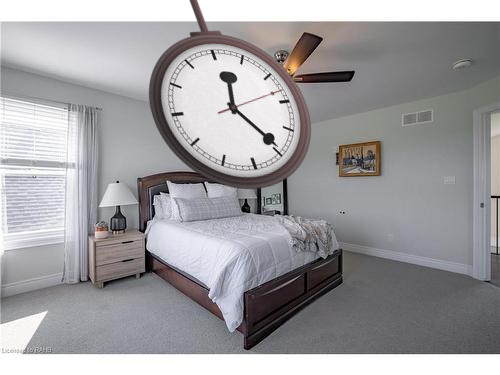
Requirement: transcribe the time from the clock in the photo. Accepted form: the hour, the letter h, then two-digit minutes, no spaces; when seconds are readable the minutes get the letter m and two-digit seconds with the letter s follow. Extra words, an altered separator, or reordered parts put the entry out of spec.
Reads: 12h24m13s
